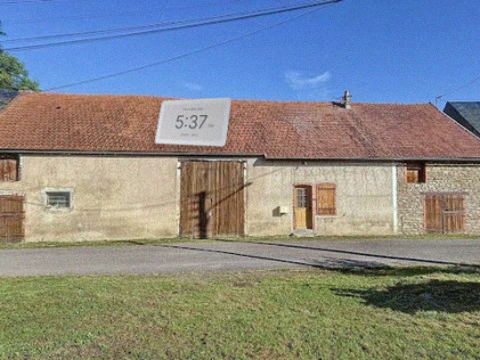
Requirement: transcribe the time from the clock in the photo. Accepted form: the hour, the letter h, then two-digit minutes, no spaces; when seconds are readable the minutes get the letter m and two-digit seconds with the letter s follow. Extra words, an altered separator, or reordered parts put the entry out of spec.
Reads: 5h37
